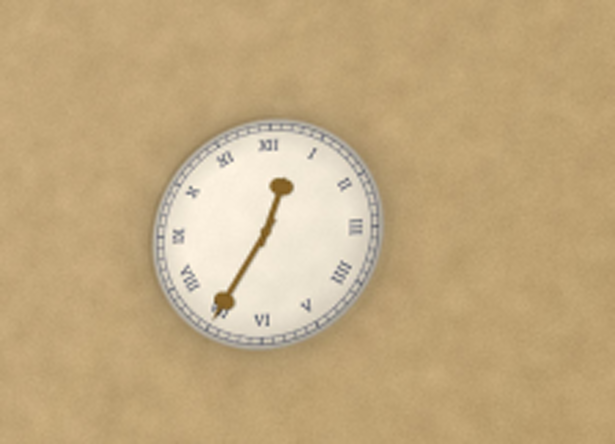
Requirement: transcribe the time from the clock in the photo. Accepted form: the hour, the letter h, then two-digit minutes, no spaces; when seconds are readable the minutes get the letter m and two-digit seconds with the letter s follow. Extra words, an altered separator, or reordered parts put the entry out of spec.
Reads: 12h35
